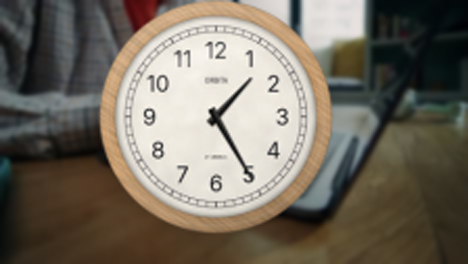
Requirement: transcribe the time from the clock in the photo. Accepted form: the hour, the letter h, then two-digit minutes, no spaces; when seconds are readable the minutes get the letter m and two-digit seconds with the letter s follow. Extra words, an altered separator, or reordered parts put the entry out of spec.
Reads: 1h25
